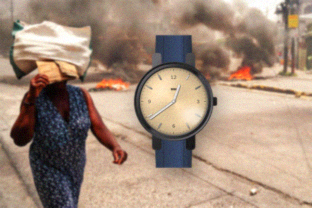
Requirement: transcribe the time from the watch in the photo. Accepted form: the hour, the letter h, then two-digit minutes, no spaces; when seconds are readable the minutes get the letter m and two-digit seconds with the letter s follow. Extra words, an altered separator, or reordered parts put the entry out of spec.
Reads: 12h39
